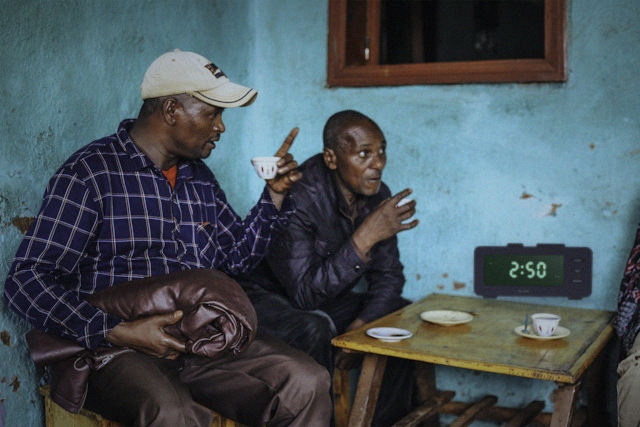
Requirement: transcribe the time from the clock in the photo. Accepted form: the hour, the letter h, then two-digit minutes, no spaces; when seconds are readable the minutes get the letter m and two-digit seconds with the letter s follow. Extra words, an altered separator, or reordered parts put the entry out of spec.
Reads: 2h50
